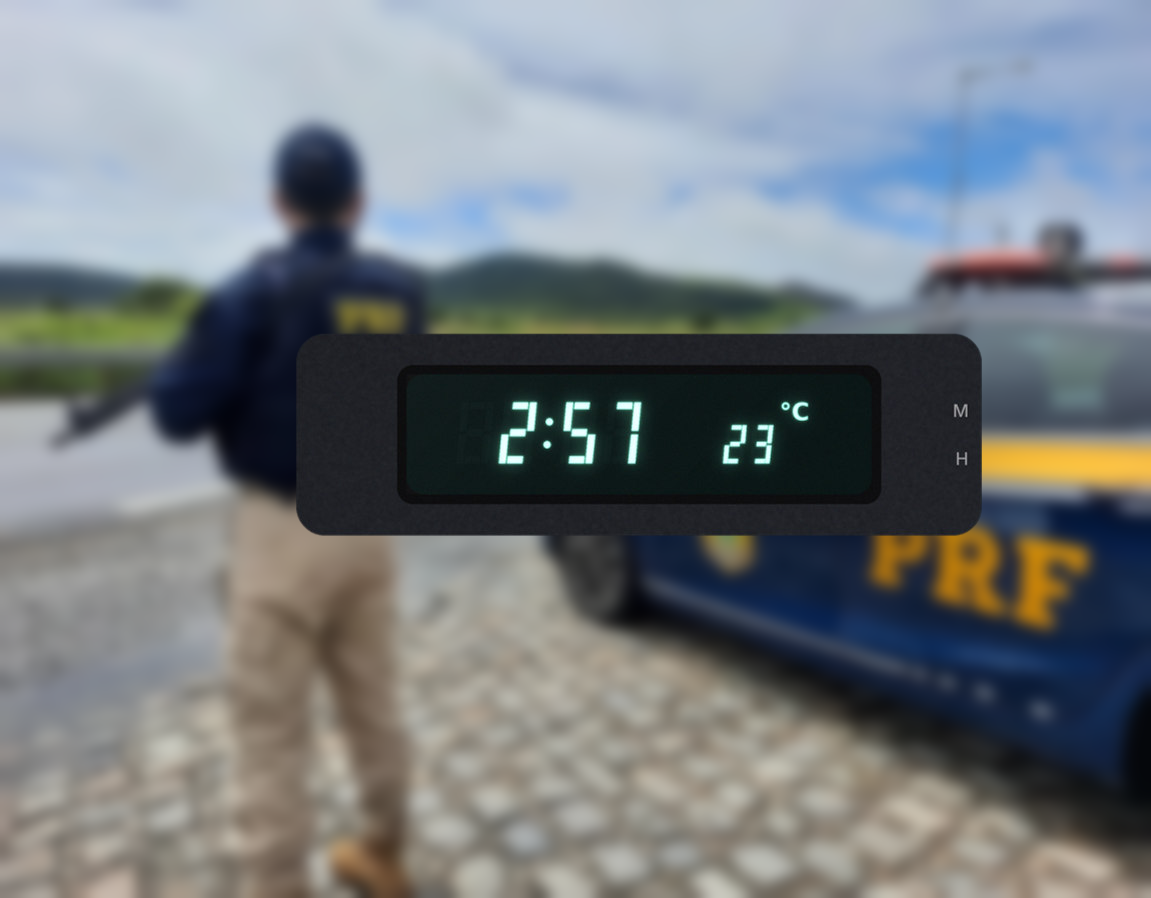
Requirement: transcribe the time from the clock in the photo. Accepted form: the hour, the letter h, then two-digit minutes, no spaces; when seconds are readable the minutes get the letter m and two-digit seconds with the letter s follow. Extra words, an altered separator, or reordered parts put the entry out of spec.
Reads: 2h57
